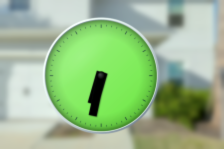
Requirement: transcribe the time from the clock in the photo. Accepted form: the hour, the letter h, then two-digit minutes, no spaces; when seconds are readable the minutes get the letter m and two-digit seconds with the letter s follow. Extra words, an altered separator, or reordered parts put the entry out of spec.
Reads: 6h32
